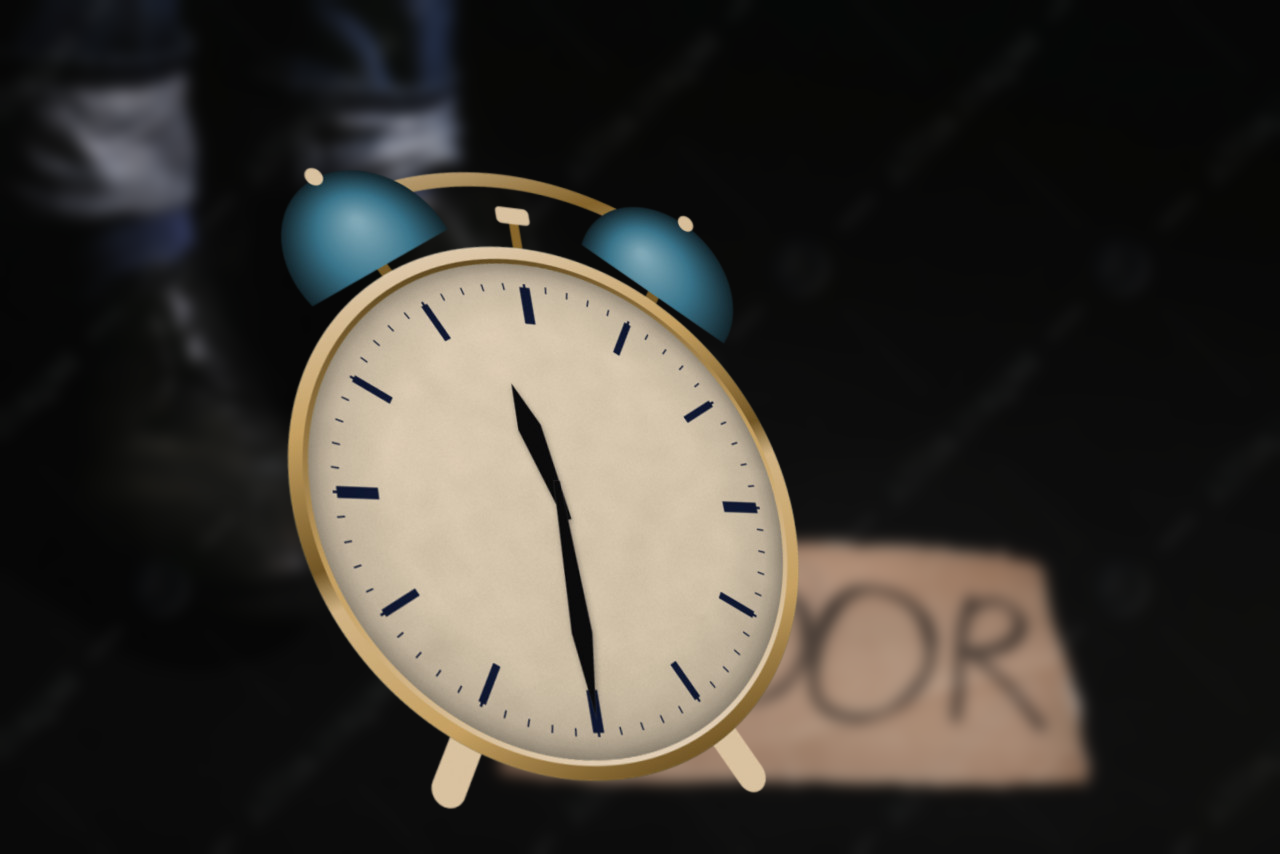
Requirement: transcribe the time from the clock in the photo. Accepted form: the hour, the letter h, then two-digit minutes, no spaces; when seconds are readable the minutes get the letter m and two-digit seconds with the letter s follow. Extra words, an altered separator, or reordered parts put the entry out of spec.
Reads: 11h30
